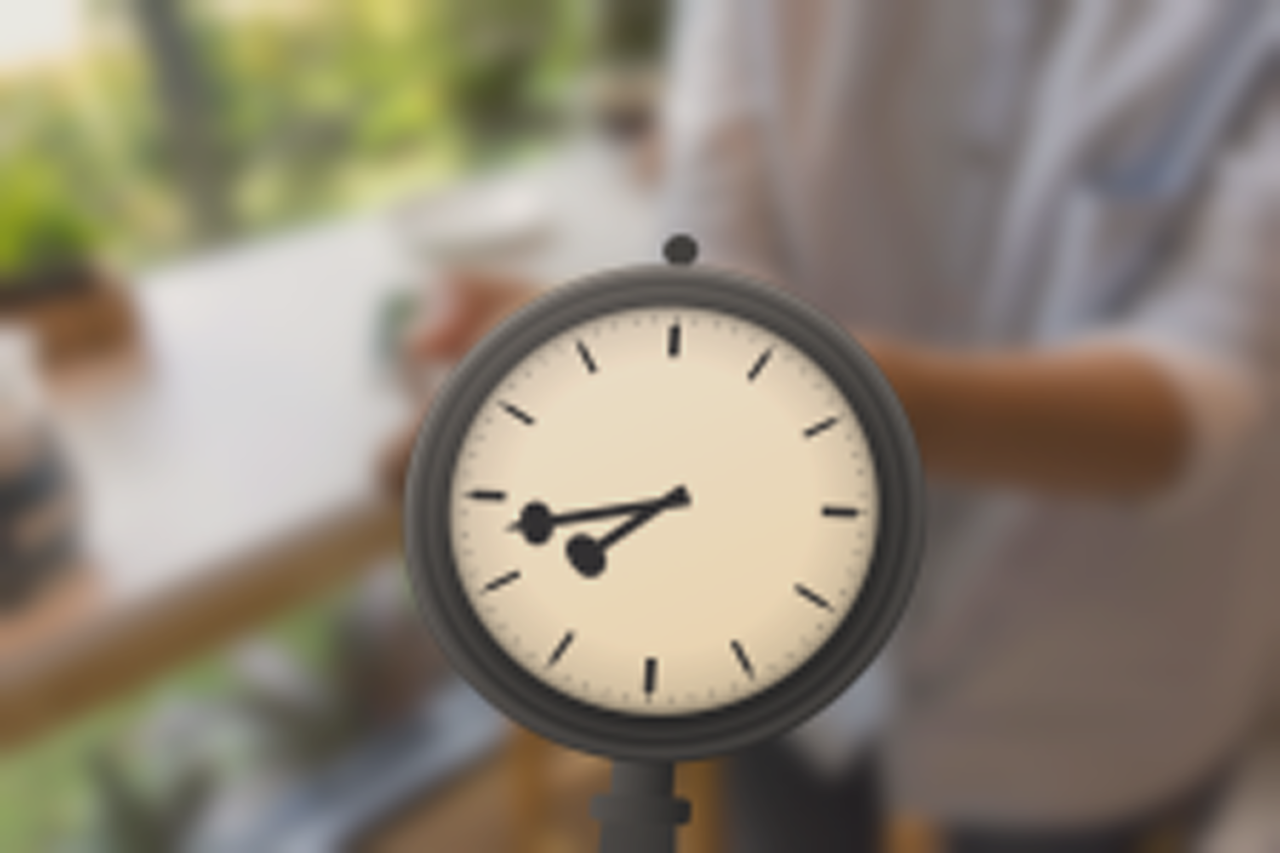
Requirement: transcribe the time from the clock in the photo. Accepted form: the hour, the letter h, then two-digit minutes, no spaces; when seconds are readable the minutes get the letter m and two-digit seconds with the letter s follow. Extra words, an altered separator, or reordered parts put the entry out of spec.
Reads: 7h43
